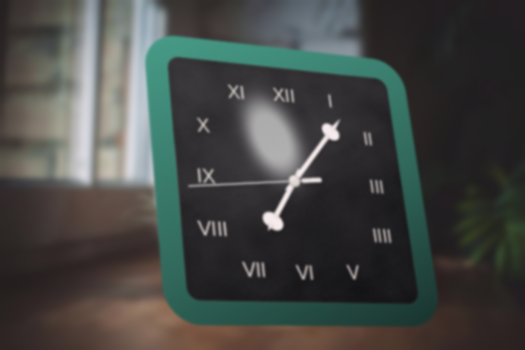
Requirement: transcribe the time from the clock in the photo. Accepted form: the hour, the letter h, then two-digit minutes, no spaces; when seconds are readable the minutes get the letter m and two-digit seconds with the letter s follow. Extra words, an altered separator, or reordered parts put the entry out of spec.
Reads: 7h06m44s
